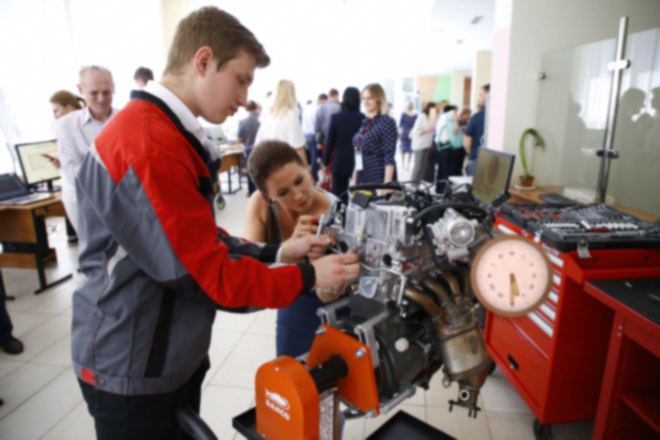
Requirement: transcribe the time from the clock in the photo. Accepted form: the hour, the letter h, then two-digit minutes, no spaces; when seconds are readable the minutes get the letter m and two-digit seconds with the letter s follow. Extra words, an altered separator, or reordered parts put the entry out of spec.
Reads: 5h30
